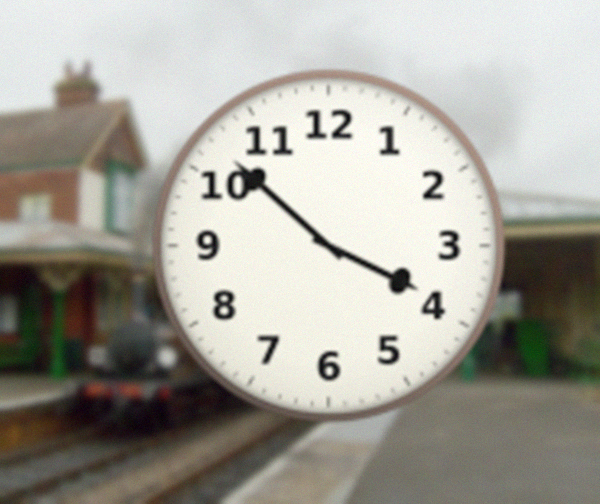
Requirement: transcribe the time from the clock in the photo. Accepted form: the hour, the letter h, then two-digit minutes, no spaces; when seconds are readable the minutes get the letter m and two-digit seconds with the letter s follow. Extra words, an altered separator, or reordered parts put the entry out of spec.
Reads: 3h52
